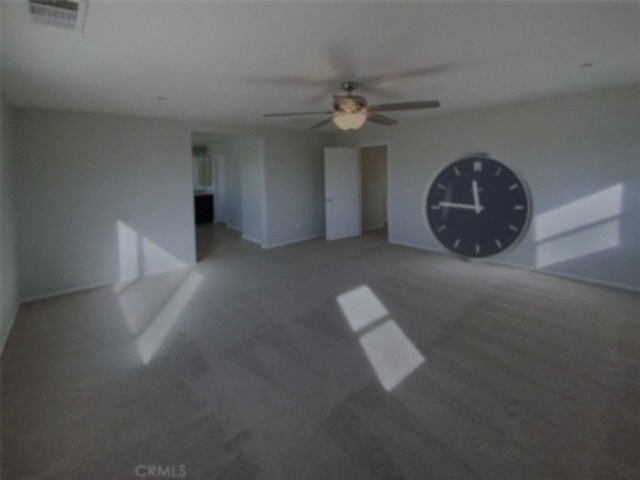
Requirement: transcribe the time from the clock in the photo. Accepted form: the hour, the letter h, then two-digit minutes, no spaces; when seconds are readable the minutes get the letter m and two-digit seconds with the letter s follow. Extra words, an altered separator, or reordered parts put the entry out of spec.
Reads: 11h46
